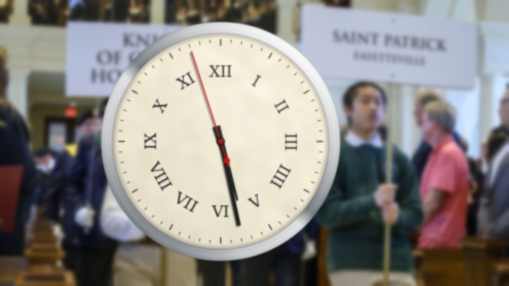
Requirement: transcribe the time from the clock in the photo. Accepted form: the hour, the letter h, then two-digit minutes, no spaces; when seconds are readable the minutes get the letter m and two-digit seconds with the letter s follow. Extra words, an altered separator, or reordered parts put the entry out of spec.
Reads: 5h27m57s
